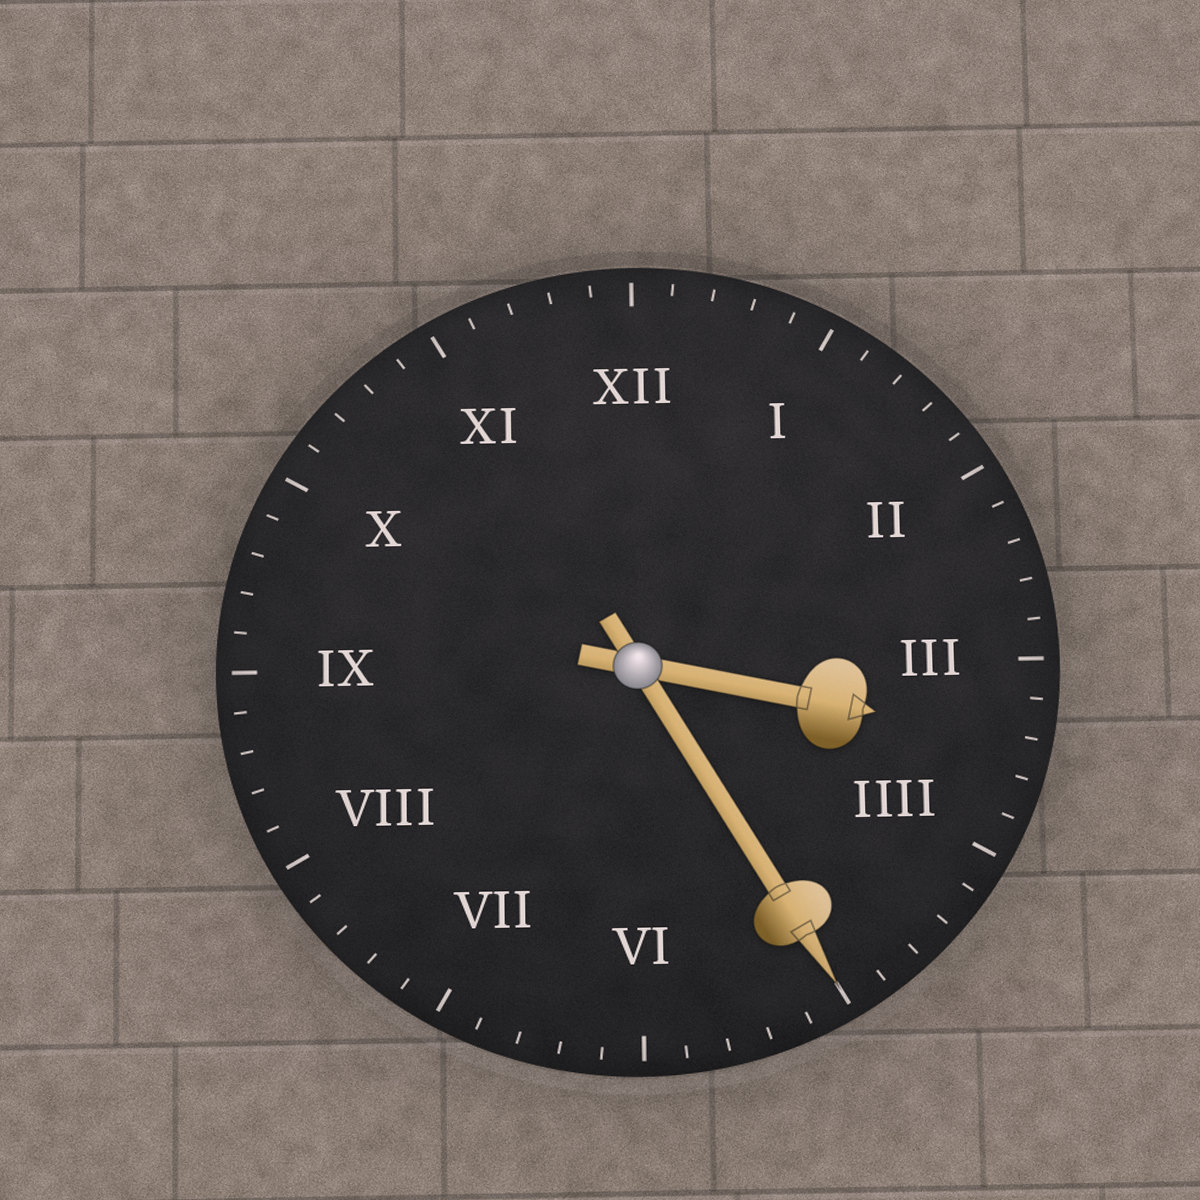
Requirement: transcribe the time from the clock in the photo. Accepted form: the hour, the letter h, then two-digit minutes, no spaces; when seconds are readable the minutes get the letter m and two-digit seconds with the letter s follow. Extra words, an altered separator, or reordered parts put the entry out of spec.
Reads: 3h25
